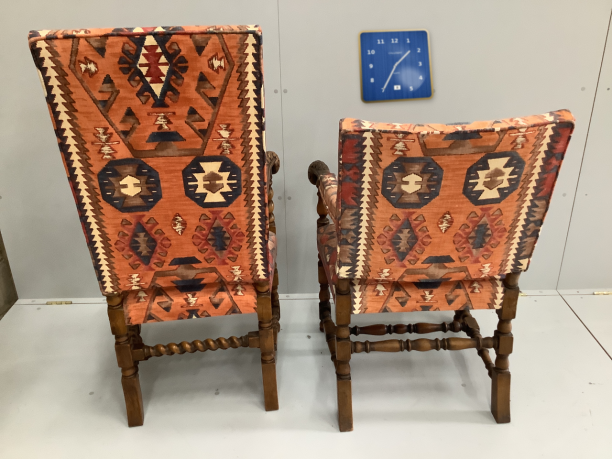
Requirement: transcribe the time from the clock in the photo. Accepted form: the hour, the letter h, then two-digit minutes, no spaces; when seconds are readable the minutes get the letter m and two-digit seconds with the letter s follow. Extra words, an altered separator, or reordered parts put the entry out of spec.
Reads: 1h35
